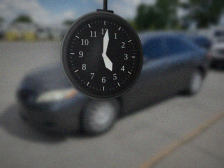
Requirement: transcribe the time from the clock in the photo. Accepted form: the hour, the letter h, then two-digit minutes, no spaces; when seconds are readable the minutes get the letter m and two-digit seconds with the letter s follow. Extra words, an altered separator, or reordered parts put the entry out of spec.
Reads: 5h01
